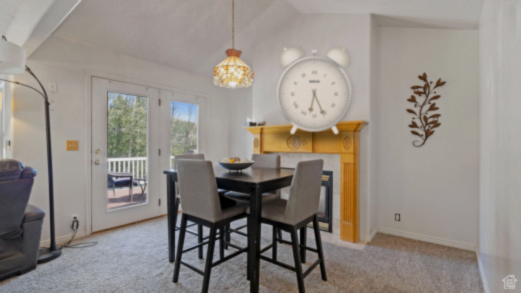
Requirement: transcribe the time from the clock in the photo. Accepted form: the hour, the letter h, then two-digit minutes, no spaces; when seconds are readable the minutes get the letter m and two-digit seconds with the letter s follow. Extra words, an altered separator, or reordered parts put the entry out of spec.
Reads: 6h26
